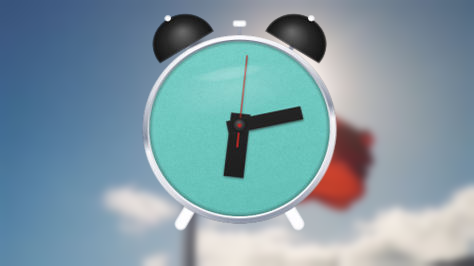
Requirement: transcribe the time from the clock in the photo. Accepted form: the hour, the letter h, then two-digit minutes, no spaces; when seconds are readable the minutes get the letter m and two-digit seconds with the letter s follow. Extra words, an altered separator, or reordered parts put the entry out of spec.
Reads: 6h13m01s
